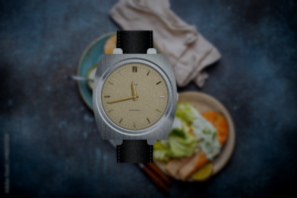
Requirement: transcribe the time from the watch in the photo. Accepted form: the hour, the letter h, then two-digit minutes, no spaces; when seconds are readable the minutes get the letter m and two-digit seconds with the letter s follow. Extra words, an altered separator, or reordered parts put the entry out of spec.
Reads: 11h43
